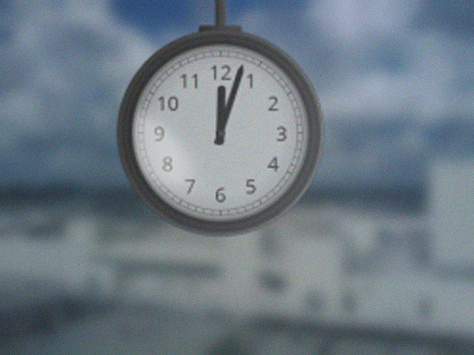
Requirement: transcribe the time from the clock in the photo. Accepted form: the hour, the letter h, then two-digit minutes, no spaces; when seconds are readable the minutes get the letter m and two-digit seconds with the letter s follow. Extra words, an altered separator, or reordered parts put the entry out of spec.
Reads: 12h03
